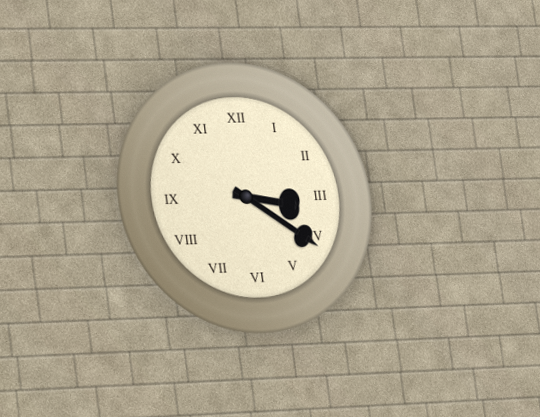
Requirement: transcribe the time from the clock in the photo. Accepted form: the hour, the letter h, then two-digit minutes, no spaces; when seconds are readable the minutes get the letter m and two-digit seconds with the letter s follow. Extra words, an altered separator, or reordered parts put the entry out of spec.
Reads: 3h21
